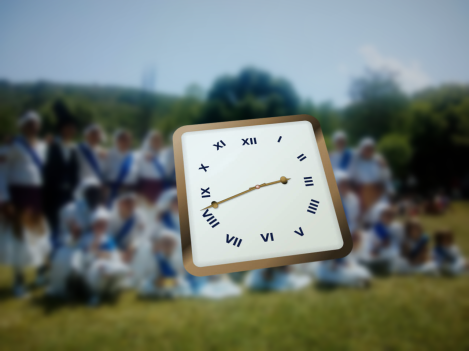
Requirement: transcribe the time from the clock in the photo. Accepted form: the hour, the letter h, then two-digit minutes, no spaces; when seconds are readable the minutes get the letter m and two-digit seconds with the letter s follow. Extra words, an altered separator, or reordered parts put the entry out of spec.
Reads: 2h42
